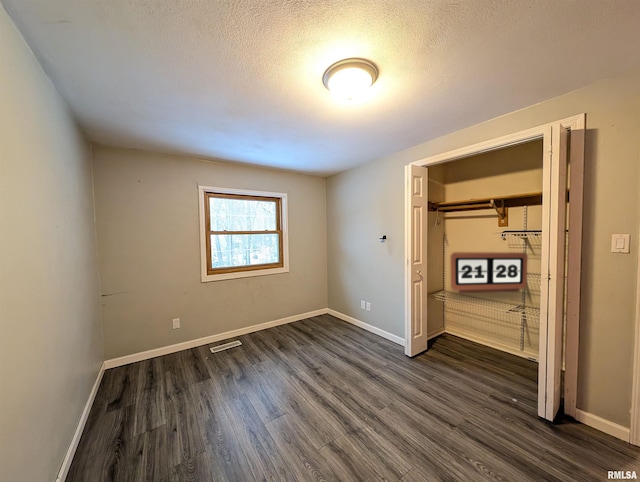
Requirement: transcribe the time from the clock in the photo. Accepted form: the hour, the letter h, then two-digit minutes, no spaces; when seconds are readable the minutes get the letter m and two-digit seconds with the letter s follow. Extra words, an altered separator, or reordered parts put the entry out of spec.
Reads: 21h28
